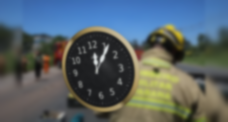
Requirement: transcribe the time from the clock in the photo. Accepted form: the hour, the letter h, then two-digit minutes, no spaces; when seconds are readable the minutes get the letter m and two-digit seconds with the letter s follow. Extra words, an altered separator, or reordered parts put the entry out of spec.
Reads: 12h06
